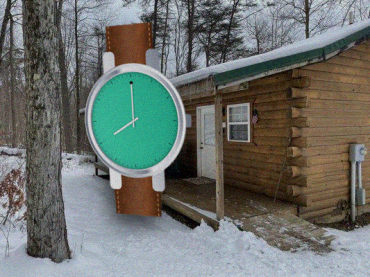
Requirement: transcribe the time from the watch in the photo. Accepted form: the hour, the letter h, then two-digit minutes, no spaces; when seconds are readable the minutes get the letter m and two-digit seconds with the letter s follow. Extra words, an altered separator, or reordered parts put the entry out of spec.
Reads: 8h00
